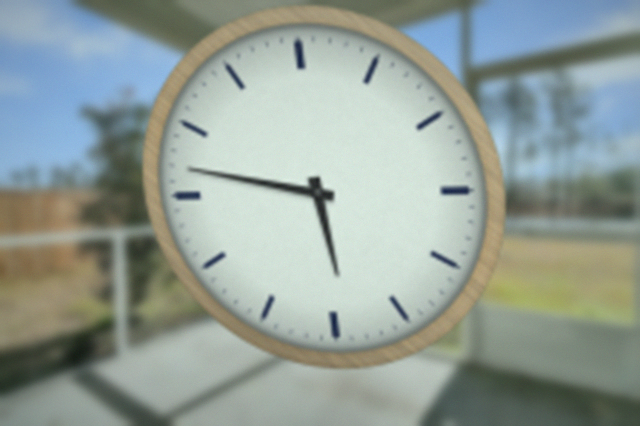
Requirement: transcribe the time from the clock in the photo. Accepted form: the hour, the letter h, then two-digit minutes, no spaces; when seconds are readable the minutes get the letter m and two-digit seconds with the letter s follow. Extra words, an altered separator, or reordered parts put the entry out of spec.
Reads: 5h47
